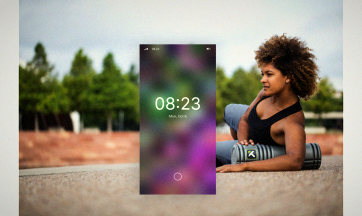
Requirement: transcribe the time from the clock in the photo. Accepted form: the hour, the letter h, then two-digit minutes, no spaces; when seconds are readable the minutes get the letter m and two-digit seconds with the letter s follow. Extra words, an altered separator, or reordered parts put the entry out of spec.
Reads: 8h23
